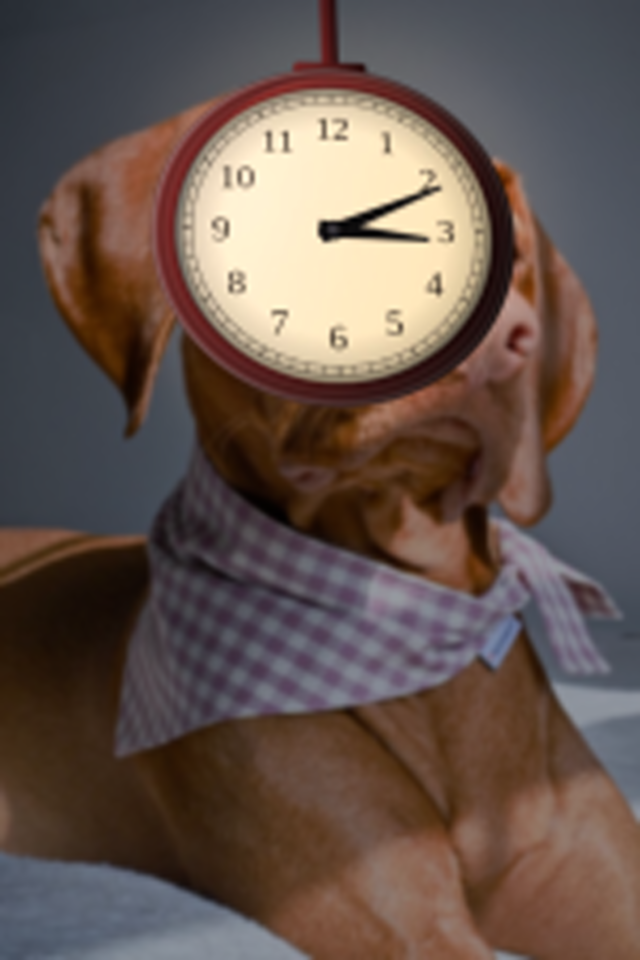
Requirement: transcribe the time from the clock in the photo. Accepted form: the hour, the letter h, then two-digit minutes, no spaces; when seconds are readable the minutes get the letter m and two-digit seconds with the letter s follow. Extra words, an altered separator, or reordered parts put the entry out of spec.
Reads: 3h11
